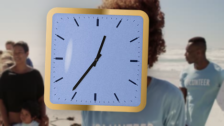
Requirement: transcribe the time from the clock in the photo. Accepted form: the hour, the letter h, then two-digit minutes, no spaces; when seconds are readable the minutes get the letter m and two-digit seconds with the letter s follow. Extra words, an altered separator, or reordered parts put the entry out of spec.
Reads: 12h36
